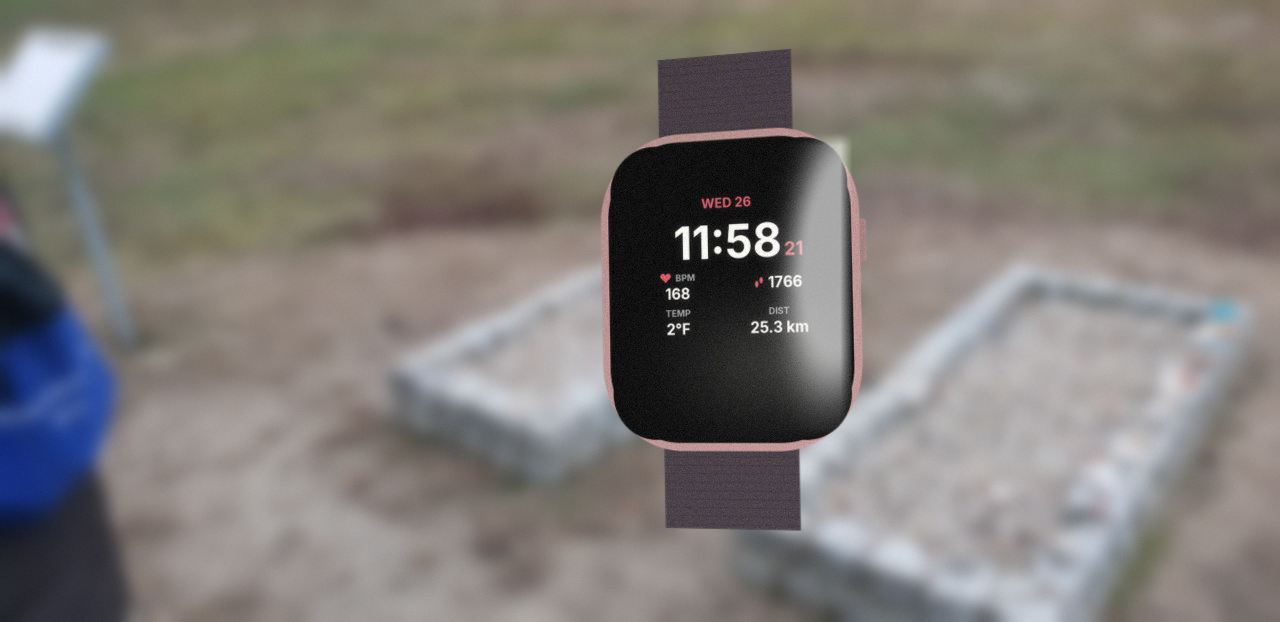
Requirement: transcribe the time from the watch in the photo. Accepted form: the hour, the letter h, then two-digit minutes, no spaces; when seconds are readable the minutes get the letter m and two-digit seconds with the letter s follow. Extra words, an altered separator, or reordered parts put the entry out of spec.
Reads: 11h58m21s
